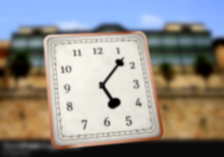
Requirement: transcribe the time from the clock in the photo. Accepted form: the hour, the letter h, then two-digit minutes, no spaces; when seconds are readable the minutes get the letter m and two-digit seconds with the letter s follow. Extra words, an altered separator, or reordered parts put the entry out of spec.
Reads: 5h07
